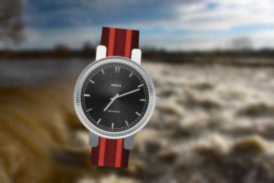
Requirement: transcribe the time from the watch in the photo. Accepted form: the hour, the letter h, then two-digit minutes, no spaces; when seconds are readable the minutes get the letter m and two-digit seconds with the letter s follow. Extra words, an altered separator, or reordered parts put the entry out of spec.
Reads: 7h11
